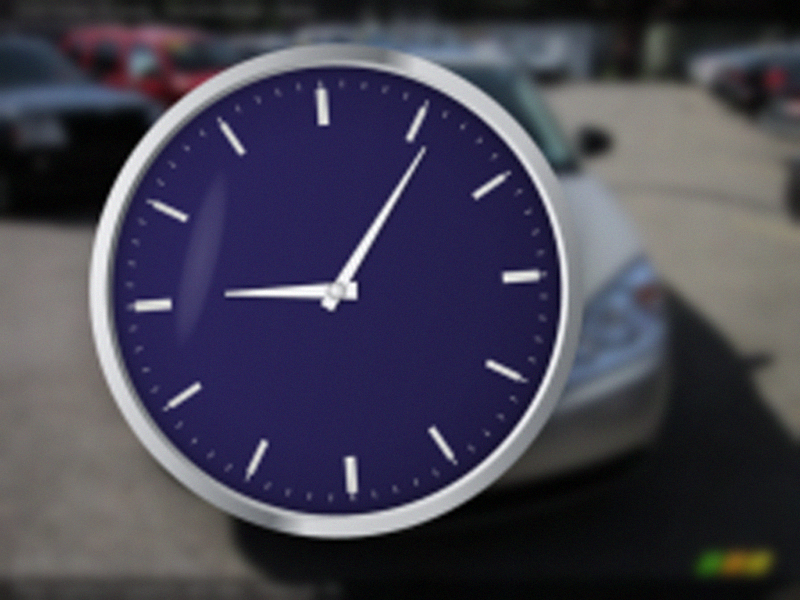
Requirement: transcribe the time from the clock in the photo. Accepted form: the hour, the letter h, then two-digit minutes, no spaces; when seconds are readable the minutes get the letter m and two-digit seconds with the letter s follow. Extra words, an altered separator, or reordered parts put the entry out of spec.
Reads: 9h06
